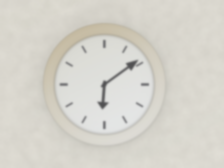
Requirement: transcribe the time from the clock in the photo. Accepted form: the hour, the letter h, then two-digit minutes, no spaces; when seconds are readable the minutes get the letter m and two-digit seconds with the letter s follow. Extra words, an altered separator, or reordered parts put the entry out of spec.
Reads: 6h09
